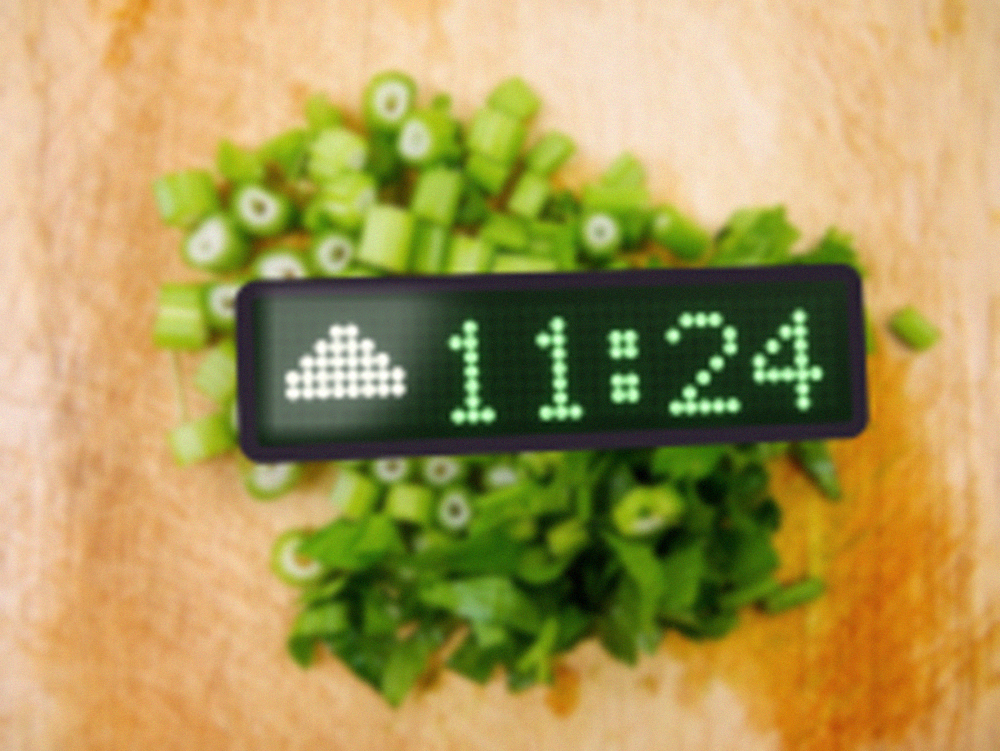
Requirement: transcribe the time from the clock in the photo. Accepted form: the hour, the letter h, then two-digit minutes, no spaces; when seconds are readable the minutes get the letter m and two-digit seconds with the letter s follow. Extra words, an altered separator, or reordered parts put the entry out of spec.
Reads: 11h24
